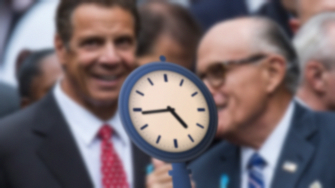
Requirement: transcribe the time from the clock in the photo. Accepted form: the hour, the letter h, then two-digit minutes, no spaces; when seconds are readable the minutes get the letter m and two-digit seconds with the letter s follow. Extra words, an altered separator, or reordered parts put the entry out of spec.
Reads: 4h44
